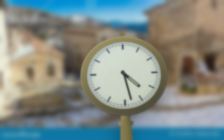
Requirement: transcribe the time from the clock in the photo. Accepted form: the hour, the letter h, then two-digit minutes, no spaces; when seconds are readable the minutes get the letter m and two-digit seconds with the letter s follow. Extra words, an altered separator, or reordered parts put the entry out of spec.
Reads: 4h28
